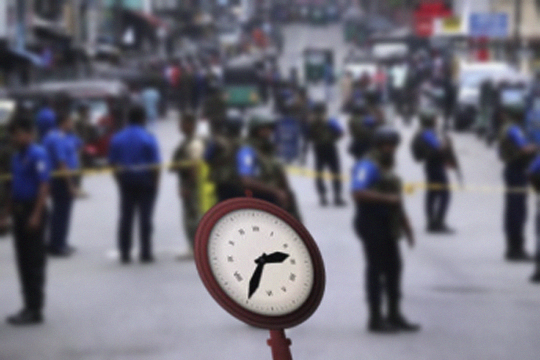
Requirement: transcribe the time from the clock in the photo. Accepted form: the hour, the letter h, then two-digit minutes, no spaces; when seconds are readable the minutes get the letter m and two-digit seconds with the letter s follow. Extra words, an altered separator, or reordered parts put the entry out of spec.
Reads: 2h35
